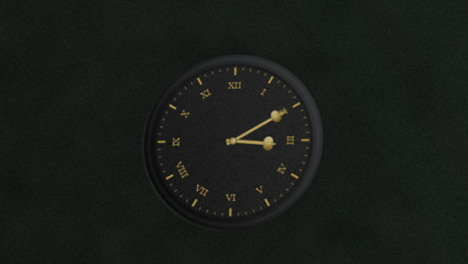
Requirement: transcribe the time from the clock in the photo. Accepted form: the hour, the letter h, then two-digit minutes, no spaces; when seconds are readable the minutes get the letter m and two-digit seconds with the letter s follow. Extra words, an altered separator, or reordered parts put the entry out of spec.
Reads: 3h10
